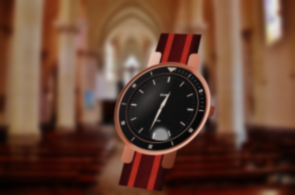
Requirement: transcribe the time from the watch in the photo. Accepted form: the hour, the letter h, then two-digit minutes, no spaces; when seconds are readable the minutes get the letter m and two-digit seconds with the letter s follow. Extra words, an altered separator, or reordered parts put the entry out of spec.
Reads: 12h32
